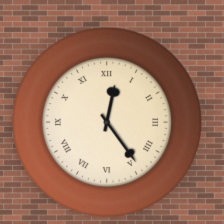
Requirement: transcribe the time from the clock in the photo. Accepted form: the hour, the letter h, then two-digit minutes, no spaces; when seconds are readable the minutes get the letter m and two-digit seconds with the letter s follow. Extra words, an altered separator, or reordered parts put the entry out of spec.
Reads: 12h24
